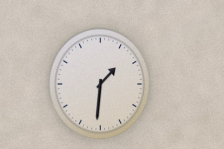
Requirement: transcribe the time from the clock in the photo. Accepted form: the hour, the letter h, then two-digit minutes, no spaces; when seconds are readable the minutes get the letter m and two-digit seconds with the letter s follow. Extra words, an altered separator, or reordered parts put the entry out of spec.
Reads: 1h31
